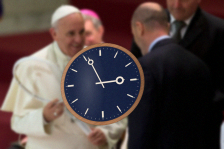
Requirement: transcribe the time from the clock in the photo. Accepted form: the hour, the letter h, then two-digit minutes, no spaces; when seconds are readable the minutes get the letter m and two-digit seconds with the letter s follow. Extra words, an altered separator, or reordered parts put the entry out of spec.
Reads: 2h56
